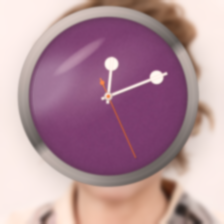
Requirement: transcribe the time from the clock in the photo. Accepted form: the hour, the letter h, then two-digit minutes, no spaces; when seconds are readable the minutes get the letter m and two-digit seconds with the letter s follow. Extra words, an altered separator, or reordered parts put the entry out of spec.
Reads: 12h11m26s
